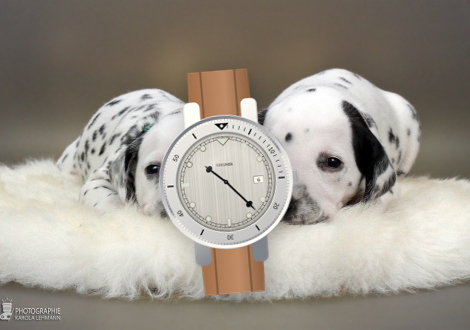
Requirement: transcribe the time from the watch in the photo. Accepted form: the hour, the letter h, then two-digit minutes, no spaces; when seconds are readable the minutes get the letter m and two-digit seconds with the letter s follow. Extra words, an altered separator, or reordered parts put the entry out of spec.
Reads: 10h23
